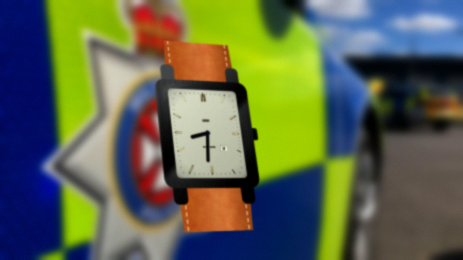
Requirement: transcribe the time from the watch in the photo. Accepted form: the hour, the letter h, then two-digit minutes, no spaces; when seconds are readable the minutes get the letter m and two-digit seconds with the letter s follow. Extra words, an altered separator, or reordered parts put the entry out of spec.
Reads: 8h31
